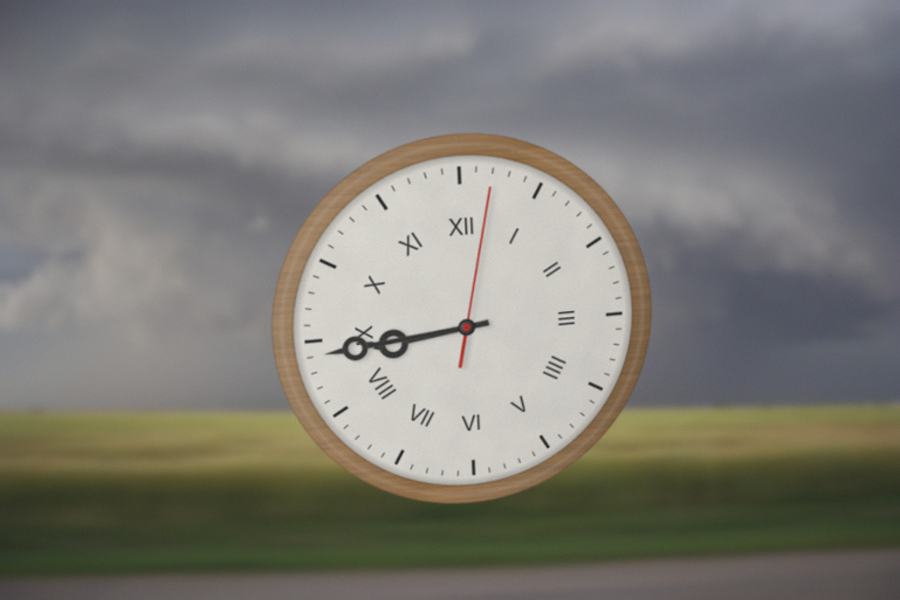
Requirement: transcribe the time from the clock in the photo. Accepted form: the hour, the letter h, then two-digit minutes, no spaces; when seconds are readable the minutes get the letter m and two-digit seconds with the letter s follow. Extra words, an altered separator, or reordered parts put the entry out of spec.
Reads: 8h44m02s
